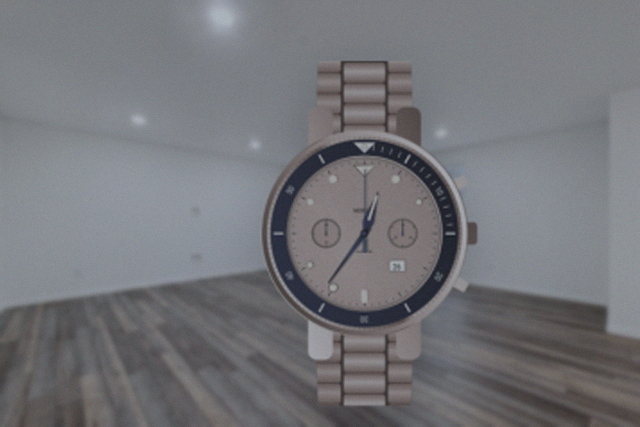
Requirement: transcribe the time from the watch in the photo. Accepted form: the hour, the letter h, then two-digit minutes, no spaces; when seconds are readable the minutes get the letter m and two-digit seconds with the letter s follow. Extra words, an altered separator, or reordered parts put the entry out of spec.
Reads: 12h36
